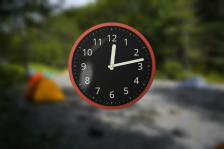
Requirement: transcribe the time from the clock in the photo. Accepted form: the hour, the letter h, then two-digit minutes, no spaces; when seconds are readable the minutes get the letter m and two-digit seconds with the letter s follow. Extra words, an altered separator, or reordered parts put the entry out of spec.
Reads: 12h13
